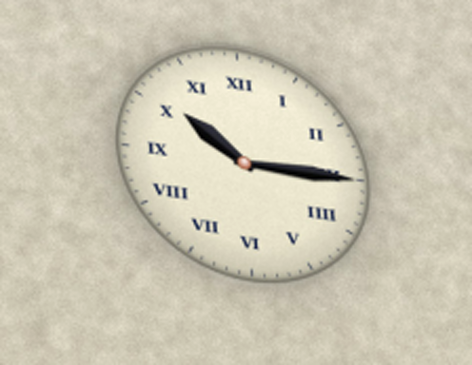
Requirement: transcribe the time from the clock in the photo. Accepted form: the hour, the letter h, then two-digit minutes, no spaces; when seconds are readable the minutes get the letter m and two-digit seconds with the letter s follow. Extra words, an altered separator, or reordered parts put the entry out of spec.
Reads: 10h15
